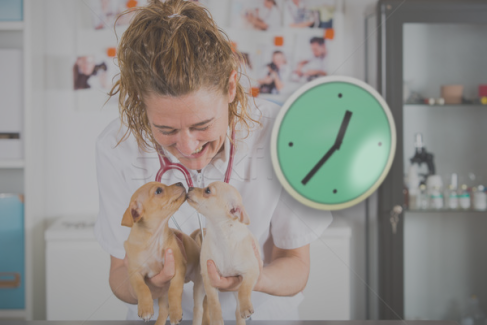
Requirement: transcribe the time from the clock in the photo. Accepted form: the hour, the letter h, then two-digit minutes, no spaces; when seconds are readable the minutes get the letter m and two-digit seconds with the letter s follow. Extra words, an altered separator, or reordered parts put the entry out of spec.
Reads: 12h37
